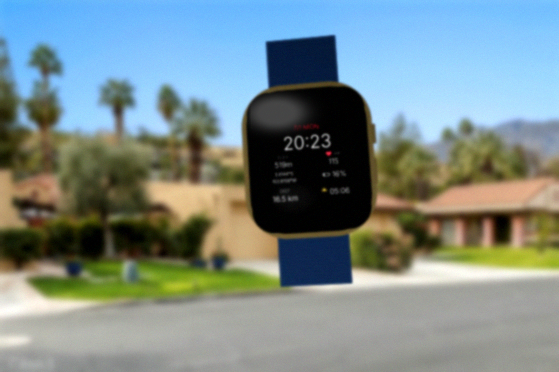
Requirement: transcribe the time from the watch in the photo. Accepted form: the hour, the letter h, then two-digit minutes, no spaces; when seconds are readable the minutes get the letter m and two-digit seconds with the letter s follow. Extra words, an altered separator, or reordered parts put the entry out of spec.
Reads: 20h23
